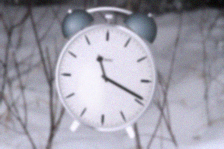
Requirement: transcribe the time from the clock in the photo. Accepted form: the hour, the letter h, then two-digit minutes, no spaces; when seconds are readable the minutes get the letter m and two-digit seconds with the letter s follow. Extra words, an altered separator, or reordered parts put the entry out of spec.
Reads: 11h19
